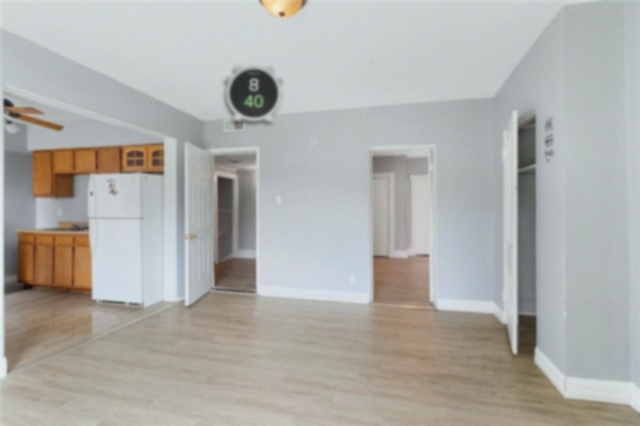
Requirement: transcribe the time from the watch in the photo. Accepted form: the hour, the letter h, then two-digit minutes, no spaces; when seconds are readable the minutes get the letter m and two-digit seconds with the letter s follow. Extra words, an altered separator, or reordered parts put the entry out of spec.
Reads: 8h40
